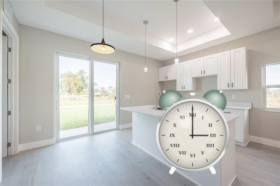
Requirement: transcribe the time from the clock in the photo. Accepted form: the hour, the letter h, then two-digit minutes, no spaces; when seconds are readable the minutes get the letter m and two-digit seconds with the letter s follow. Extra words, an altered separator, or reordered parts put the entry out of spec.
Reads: 3h00
